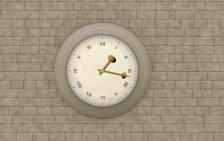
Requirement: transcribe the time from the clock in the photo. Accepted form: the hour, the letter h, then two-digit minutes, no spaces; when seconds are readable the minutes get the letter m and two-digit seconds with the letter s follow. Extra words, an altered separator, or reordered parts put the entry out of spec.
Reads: 1h17
